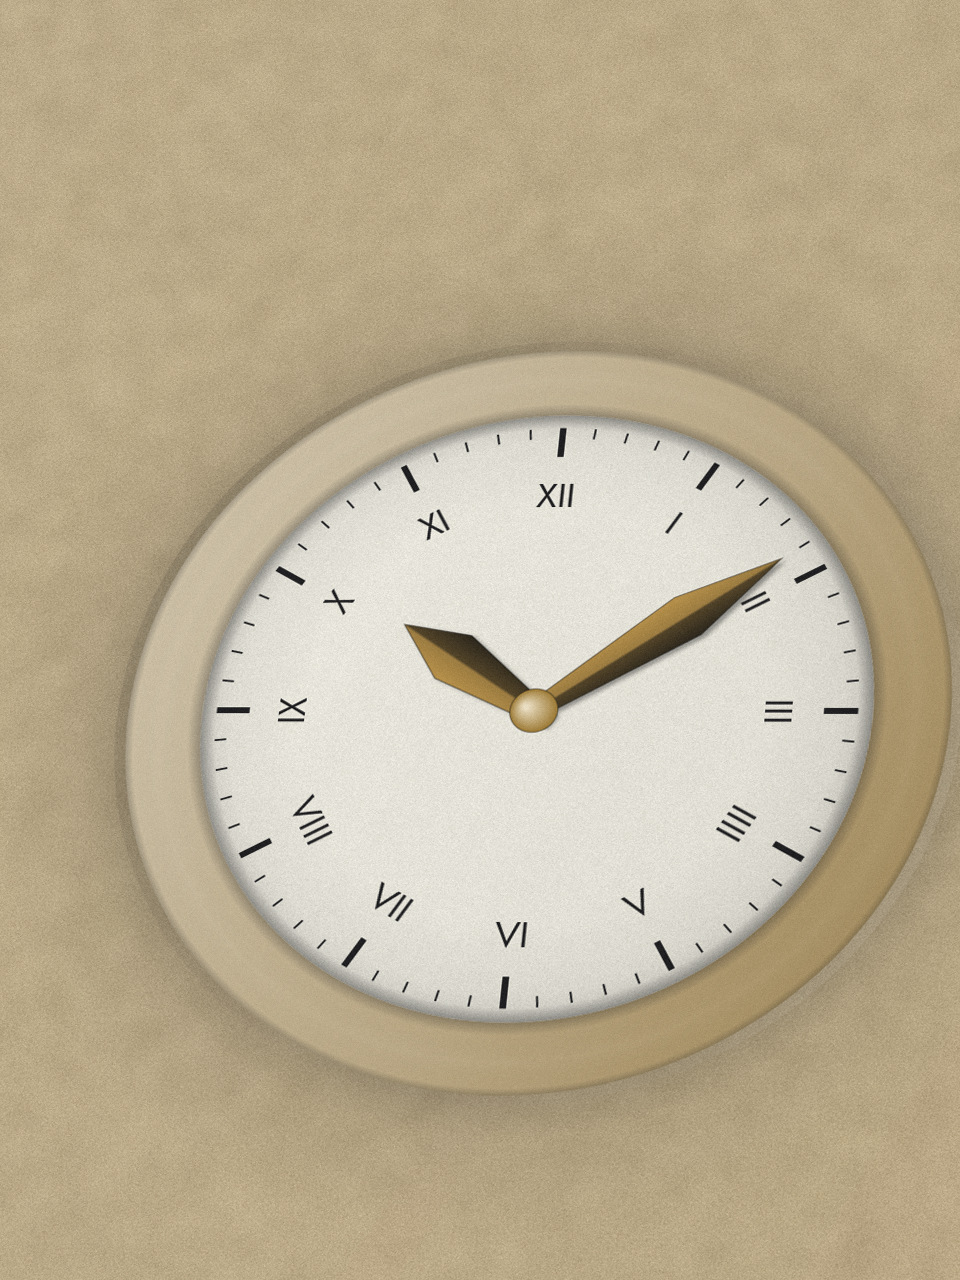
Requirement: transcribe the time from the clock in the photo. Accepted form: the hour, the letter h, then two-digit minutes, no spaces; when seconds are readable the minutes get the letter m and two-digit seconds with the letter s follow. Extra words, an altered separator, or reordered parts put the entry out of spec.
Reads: 10h09
